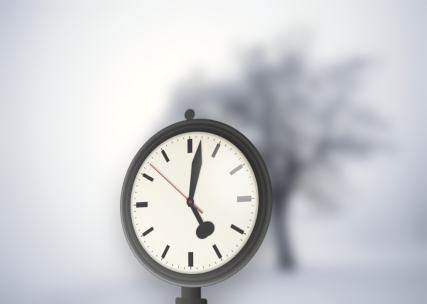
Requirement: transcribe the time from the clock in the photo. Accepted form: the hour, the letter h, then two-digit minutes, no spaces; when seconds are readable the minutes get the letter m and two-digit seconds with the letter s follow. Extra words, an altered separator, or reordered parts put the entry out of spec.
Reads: 5h01m52s
